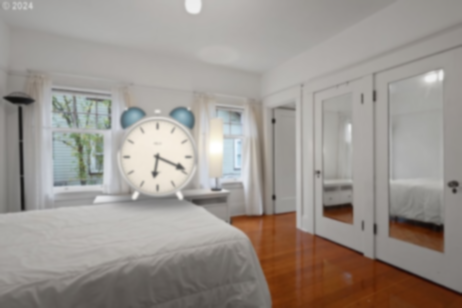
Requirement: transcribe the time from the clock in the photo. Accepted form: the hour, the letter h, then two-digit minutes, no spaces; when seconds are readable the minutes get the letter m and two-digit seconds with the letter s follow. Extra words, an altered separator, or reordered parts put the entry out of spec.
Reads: 6h19
